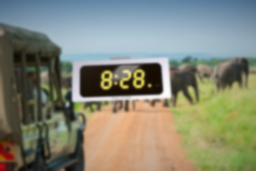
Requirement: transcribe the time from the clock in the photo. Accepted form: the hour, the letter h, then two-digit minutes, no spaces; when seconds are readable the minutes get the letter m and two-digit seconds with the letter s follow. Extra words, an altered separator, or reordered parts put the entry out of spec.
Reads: 8h28
